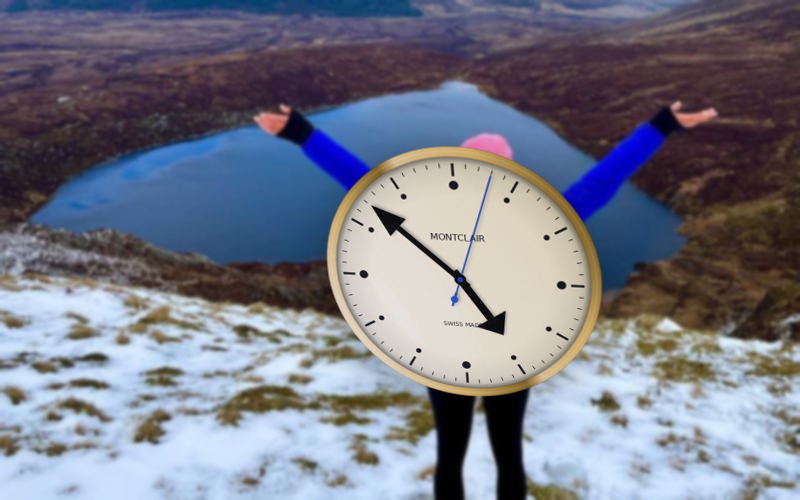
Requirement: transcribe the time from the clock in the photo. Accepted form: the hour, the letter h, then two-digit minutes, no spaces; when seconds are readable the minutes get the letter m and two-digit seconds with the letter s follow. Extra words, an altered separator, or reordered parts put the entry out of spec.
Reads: 4h52m03s
